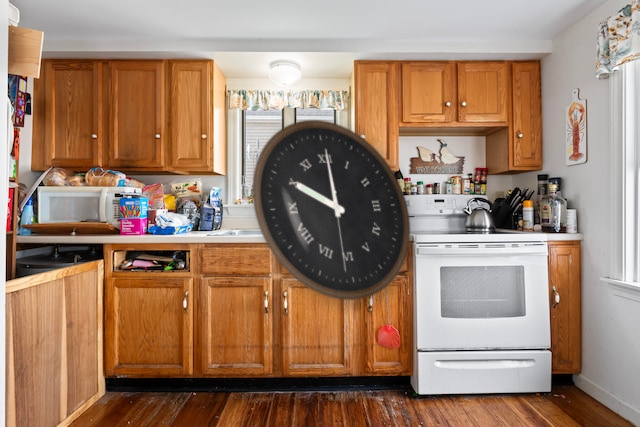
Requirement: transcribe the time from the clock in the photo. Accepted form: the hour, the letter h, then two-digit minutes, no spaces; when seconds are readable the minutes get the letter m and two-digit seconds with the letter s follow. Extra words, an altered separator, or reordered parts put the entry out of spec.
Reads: 10h00m31s
